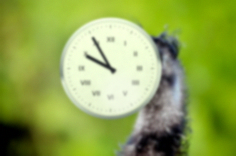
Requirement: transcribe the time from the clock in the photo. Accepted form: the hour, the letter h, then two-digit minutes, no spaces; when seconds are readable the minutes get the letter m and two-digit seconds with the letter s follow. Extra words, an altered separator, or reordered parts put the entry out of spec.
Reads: 9h55
